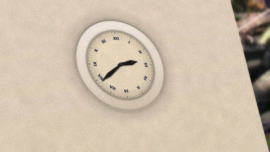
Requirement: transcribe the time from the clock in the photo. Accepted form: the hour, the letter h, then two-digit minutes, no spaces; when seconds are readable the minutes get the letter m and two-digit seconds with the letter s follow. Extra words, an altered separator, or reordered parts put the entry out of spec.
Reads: 2h39
